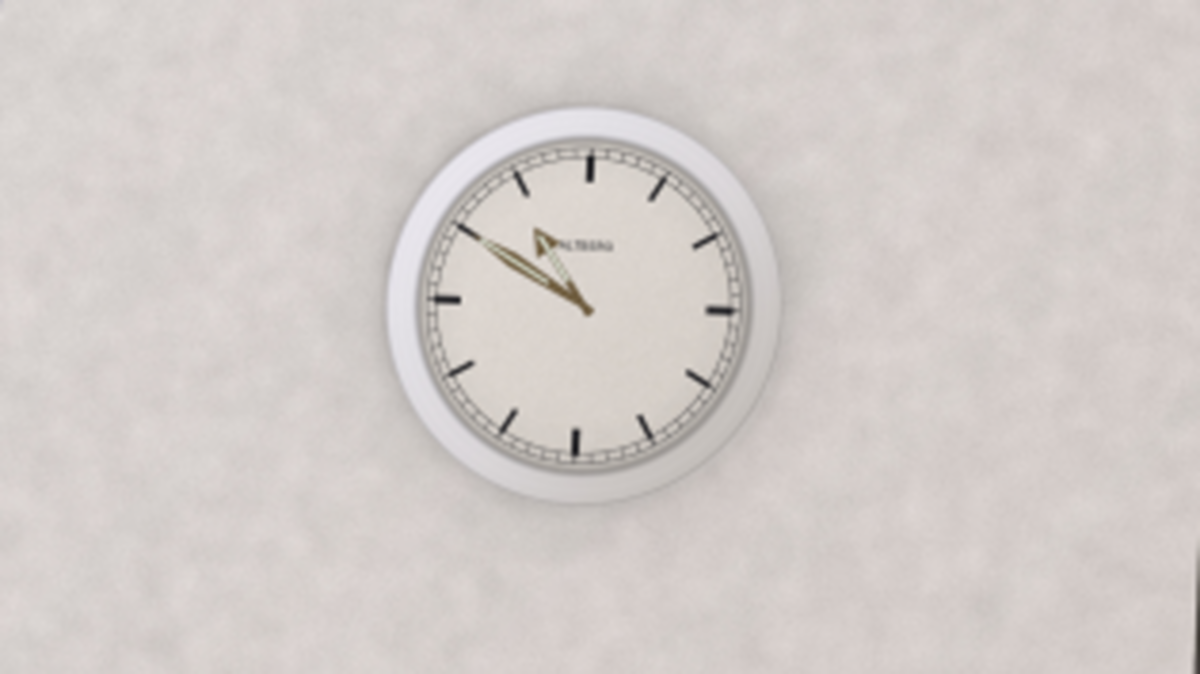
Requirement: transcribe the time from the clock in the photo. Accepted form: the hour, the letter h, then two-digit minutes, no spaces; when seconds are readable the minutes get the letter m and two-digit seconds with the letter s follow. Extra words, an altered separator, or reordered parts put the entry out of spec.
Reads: 10h50
